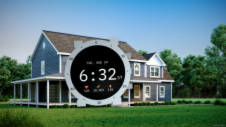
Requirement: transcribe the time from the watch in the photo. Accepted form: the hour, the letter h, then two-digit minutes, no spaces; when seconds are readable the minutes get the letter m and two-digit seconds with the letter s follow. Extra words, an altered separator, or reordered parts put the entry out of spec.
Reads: 6h32
